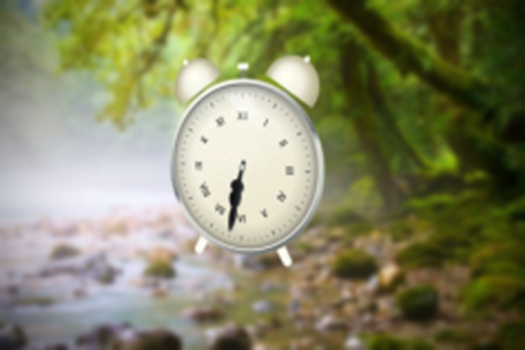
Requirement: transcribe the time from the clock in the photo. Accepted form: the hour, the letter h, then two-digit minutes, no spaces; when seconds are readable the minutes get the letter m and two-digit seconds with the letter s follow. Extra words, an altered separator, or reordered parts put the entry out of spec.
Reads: 6h32
